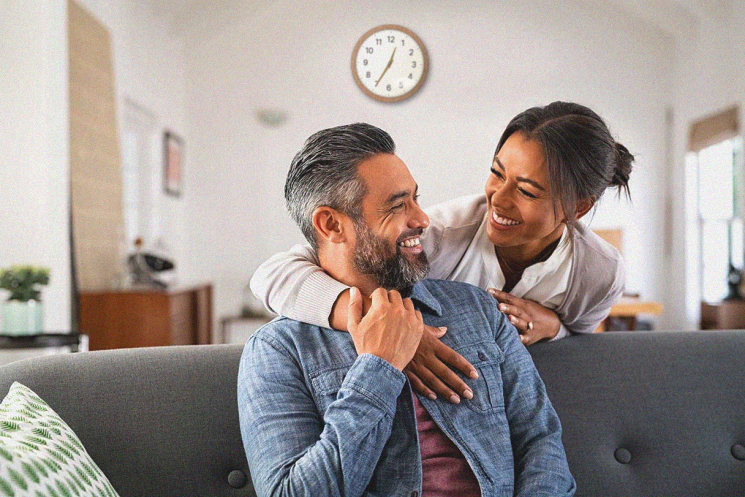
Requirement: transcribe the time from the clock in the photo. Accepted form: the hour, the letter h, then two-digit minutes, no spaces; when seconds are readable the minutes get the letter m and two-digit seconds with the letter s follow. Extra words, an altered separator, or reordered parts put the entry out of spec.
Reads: 12h35
